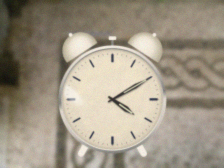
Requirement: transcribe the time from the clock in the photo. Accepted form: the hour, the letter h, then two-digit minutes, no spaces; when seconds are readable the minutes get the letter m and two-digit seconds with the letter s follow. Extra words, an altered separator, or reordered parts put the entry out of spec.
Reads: 4h10
